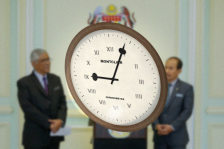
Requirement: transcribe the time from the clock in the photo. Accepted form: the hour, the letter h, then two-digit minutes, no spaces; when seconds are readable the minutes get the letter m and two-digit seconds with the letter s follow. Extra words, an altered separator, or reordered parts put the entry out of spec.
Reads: 9h04
